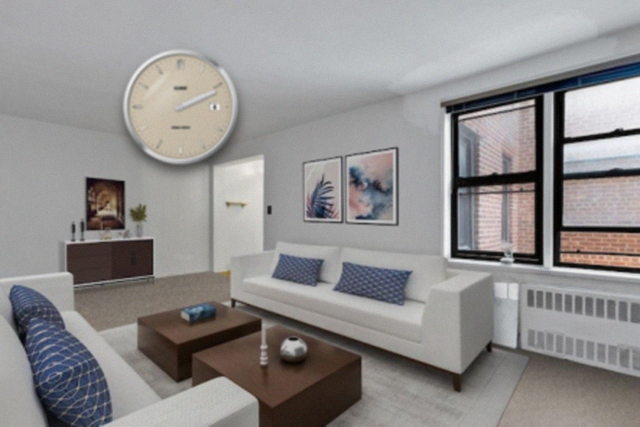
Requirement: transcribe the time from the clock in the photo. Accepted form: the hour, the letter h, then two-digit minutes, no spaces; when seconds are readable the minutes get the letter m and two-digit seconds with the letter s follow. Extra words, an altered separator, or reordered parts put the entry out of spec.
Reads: 2h11
